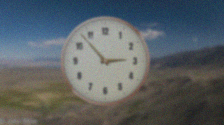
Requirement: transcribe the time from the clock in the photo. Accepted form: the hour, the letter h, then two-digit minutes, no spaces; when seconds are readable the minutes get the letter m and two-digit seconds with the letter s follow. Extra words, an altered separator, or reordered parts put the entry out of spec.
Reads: 2h53
